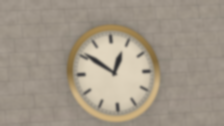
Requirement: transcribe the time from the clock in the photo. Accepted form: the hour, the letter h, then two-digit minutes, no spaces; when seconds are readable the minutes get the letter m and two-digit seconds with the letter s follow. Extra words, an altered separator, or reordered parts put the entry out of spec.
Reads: 12h51
